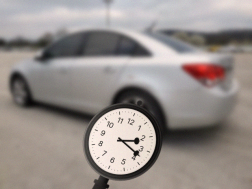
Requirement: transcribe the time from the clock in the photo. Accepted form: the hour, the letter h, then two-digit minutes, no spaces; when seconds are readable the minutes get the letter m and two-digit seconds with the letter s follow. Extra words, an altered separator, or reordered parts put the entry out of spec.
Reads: 2h18
